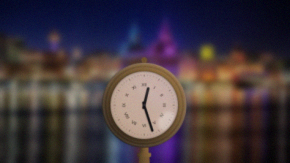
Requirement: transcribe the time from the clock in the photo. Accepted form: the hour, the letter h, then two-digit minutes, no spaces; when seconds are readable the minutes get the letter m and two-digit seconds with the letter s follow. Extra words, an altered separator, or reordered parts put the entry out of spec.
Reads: 12h27
